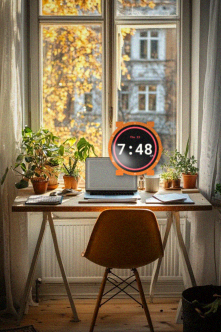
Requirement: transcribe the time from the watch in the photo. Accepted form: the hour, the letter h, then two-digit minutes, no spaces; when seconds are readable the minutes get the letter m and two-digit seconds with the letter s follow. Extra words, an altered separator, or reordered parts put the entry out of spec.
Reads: 7h48
